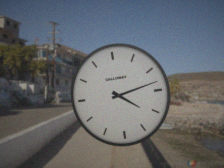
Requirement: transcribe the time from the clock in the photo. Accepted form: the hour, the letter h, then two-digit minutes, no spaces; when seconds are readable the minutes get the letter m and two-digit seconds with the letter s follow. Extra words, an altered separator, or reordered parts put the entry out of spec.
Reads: 4h13
